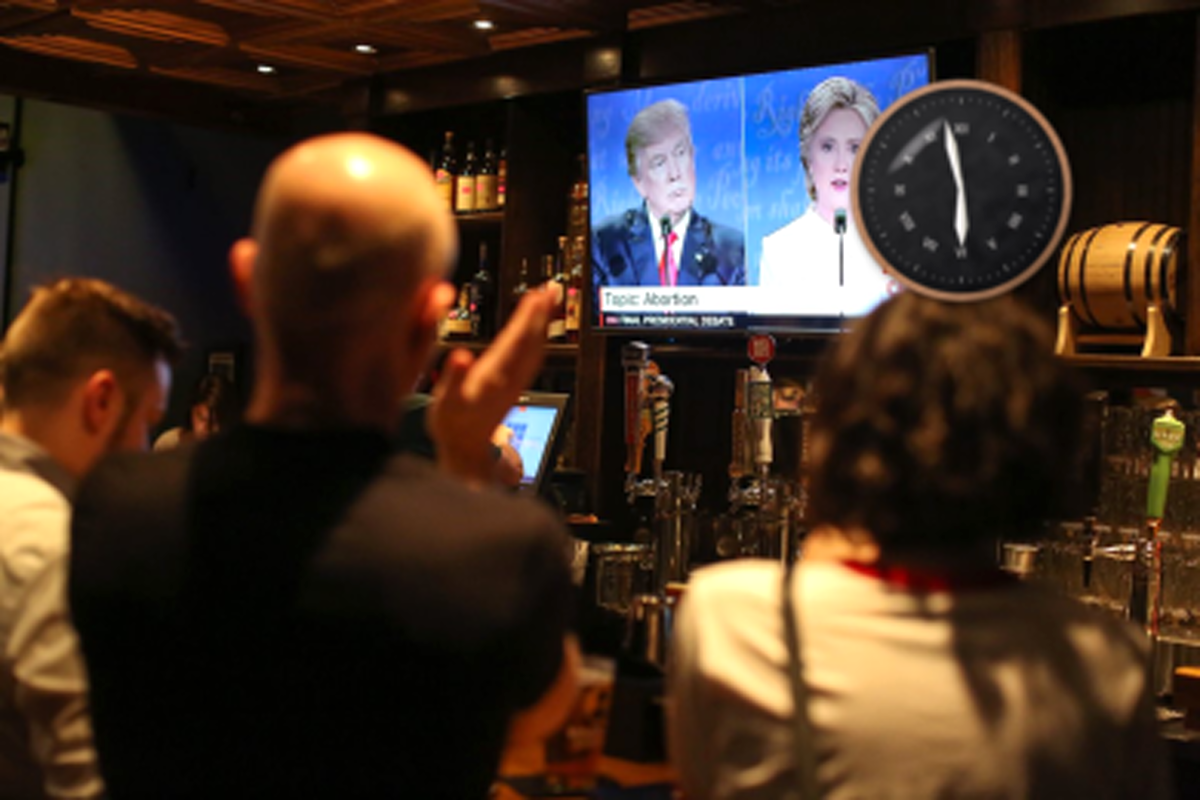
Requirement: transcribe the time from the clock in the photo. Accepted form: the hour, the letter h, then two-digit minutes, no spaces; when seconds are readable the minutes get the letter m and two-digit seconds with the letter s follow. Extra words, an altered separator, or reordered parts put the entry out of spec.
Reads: 5h58
